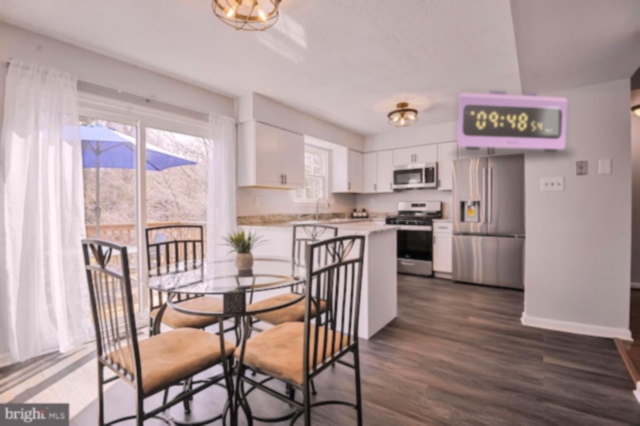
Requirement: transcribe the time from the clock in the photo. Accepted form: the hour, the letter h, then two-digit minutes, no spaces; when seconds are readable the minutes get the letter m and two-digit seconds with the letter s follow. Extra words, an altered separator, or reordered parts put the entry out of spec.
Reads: 9h48
